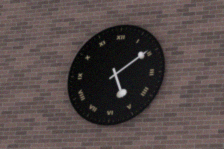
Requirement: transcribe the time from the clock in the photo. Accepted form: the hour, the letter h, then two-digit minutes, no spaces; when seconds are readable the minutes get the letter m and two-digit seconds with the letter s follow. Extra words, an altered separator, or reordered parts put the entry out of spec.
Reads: 5h09
